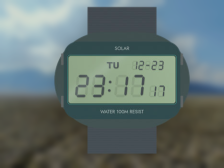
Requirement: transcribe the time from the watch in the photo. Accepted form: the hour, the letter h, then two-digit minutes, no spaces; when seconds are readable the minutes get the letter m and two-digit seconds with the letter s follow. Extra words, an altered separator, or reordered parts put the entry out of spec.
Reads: 23h17m17s
